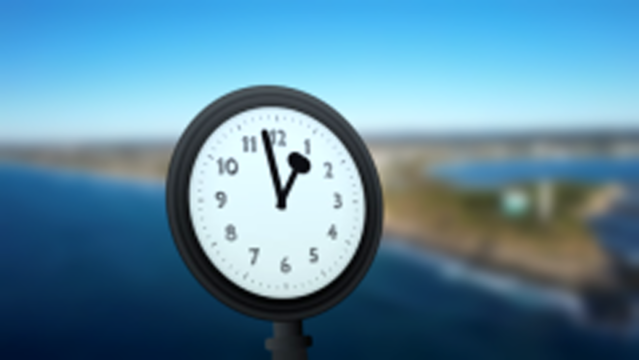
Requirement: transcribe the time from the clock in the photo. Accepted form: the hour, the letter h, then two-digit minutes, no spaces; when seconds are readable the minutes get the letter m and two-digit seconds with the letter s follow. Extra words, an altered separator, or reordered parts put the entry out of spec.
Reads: 12h58
